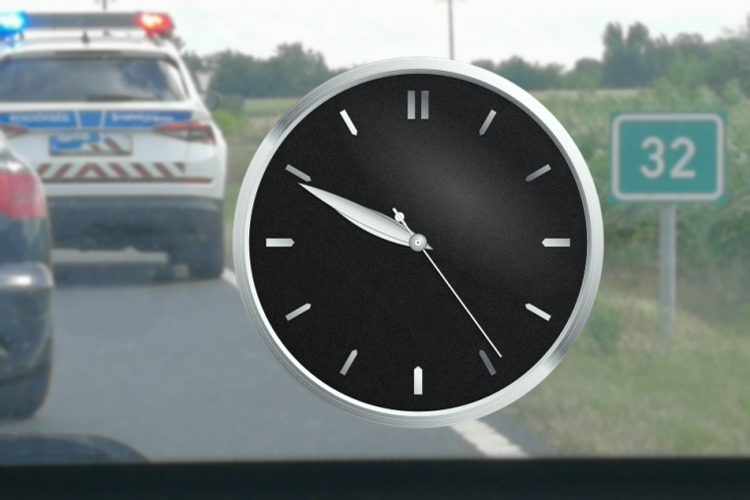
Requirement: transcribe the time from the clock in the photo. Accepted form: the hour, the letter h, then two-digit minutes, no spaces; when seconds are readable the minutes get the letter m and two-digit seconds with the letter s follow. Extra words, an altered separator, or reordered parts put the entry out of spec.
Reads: 9h49m24s
